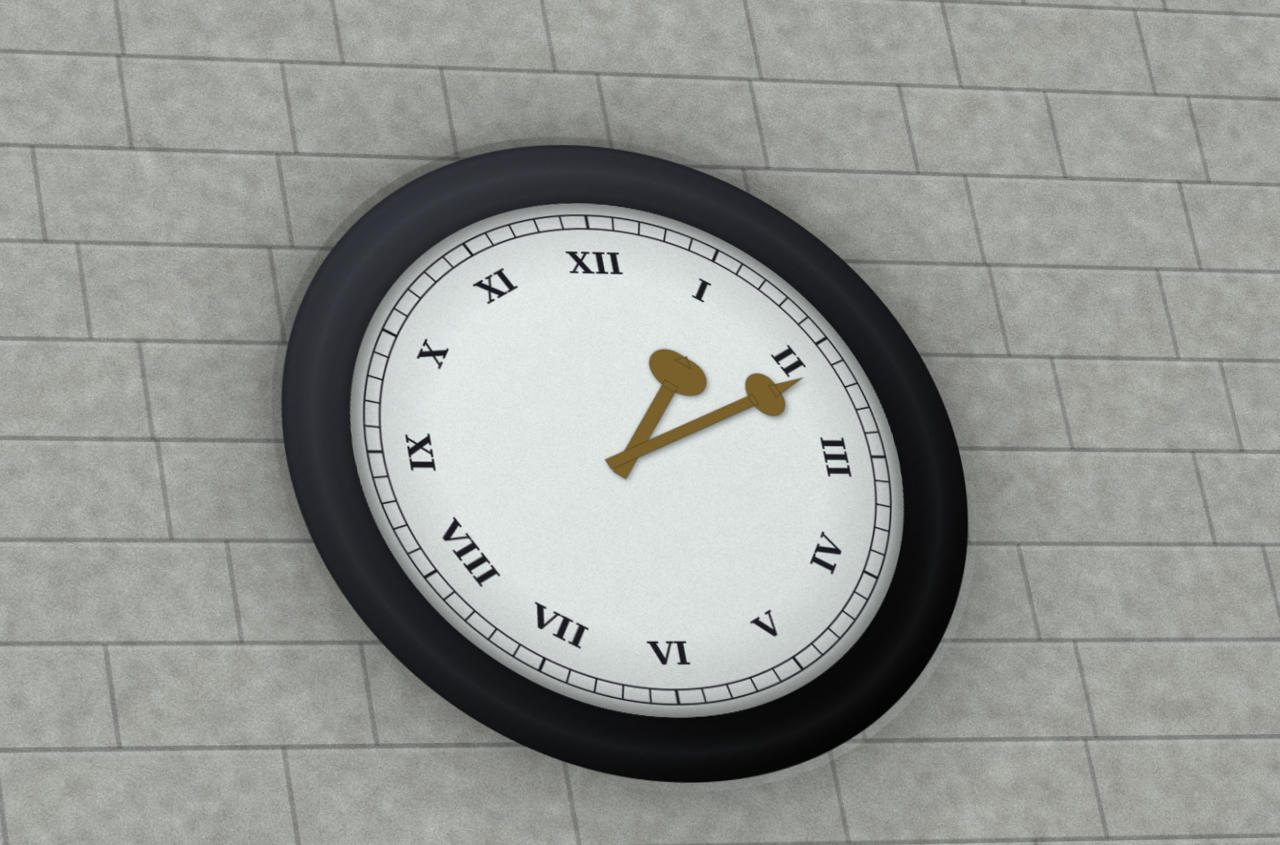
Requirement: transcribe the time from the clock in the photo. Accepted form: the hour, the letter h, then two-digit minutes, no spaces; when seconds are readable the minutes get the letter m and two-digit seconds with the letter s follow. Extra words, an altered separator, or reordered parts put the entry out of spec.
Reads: 1h11
